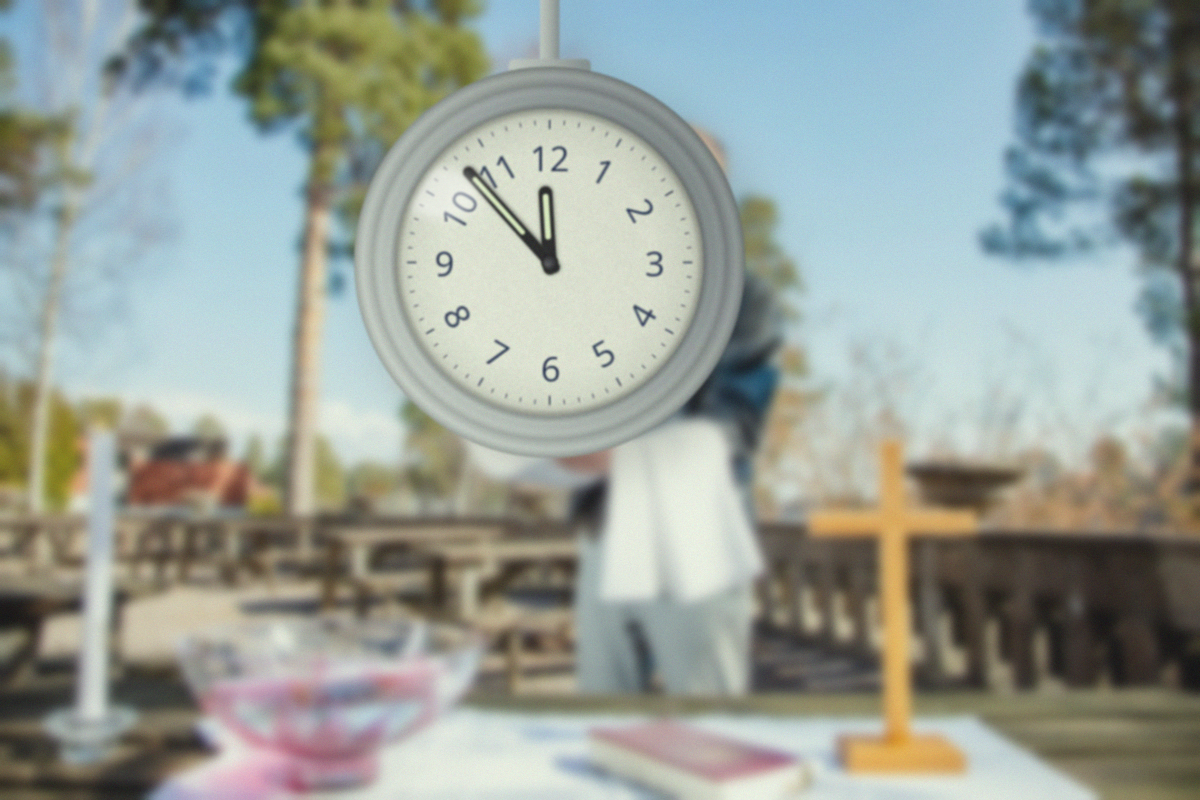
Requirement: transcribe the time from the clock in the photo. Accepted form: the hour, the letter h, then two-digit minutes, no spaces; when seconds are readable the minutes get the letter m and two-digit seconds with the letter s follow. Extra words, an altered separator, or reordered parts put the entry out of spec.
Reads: 11h53
